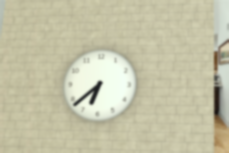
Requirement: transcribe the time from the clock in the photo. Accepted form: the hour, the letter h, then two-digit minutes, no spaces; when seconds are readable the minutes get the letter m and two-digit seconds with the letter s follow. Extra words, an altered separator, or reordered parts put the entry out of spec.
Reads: 6h38
